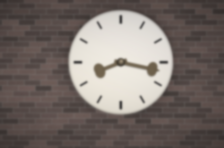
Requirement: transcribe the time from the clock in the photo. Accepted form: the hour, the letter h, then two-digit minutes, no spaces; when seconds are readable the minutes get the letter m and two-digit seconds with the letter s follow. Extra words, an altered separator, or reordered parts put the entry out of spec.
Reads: 8h17
